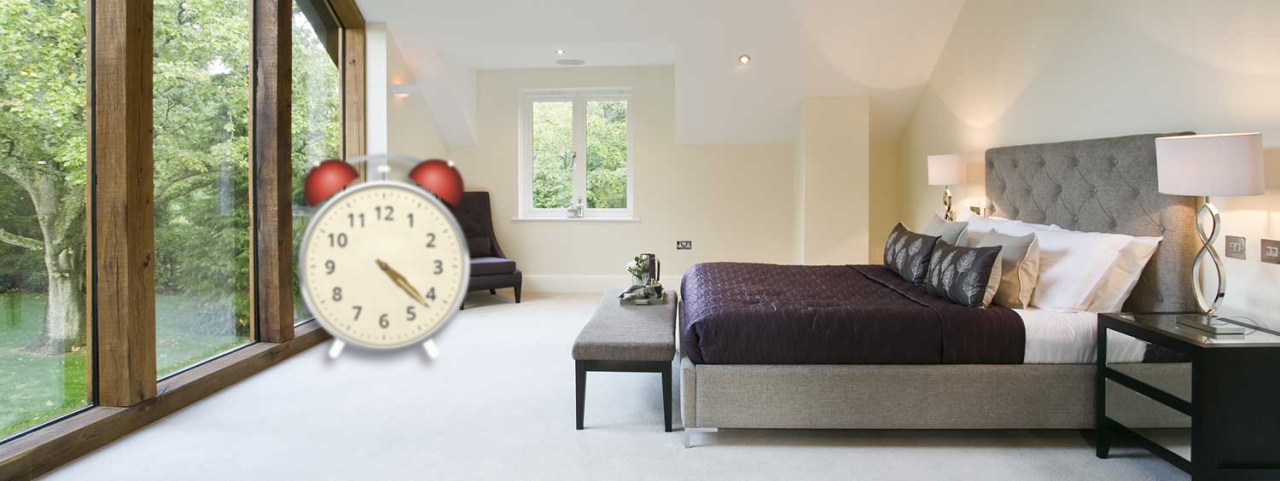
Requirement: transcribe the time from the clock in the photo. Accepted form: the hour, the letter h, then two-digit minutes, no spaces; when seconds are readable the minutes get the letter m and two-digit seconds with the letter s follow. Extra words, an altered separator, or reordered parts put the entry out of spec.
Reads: 4h22
